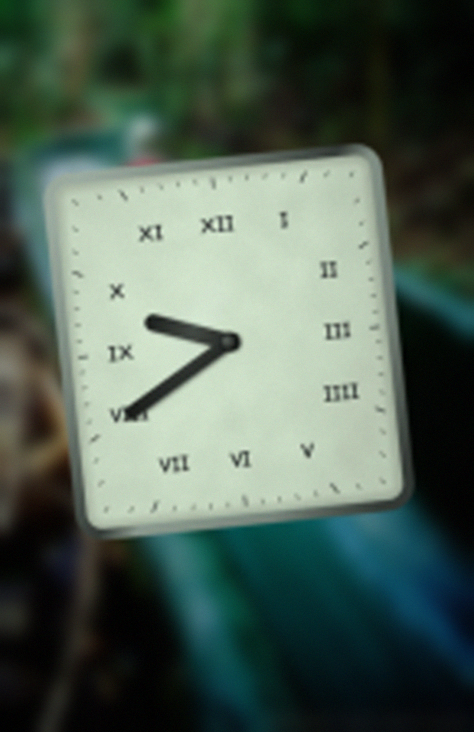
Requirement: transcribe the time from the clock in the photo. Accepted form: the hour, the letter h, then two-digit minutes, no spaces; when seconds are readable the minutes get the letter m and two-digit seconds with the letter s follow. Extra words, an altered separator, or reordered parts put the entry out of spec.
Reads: 9h40
